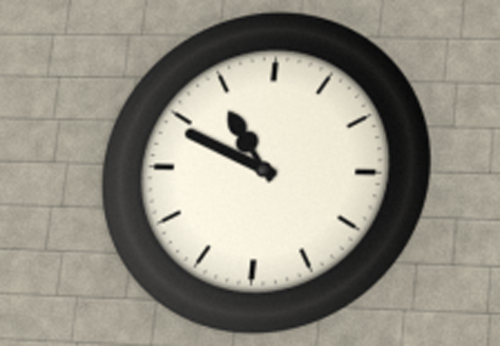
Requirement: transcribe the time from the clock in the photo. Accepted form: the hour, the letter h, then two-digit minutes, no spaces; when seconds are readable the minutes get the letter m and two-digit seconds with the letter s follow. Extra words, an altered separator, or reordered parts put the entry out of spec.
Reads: 10h49
